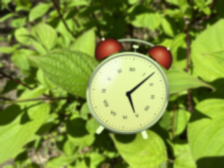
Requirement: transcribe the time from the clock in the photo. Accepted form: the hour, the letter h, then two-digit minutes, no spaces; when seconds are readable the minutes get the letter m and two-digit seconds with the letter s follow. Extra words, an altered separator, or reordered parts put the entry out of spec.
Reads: 5h07
